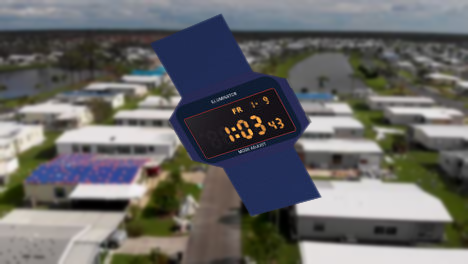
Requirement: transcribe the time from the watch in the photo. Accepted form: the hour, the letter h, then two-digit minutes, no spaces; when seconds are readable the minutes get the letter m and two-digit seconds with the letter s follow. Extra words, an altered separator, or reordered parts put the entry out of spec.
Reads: 1h03m43s
